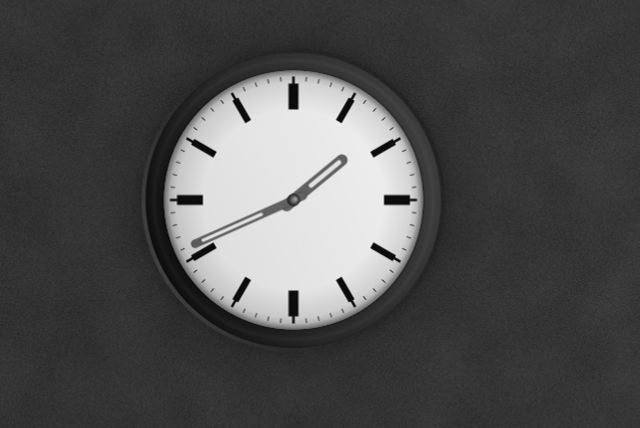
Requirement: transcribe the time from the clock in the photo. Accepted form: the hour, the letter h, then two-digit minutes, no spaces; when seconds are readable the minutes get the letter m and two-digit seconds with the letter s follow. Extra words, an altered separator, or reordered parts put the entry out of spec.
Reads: 1h41
